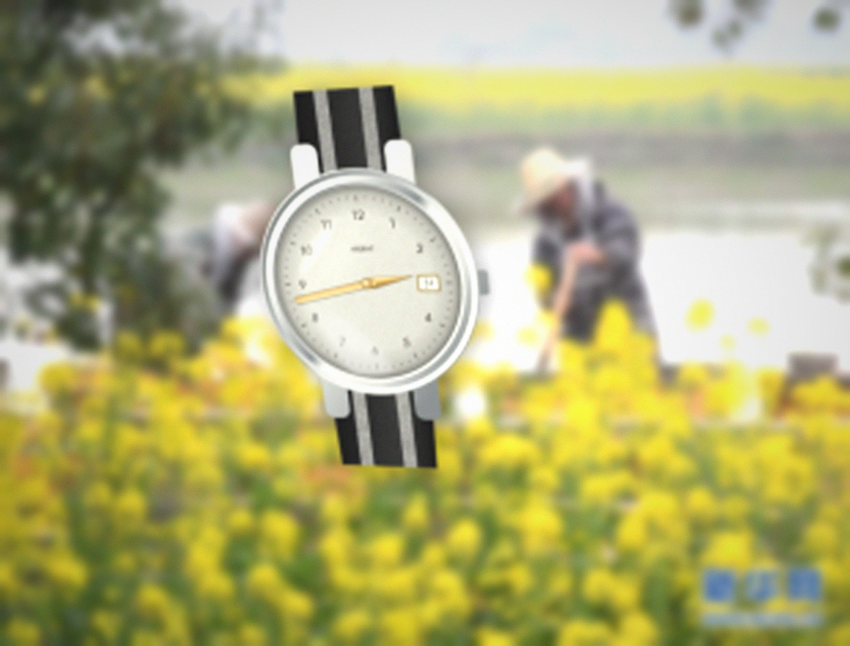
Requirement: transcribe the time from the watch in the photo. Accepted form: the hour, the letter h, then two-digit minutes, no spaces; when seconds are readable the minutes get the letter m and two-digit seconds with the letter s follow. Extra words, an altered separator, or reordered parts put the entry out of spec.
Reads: 2h43
